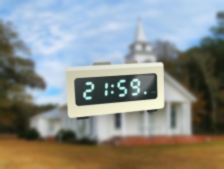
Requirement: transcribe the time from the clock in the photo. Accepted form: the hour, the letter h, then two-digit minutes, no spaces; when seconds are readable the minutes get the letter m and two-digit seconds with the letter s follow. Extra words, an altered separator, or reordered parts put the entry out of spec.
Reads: 21h59
